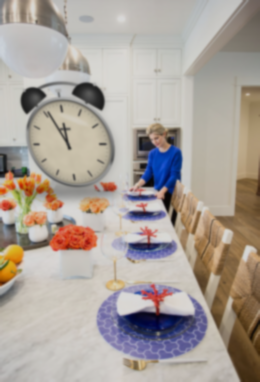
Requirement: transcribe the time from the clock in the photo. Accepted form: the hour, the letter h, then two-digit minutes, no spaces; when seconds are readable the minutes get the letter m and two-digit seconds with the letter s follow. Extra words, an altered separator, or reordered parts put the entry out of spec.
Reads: 11h56
